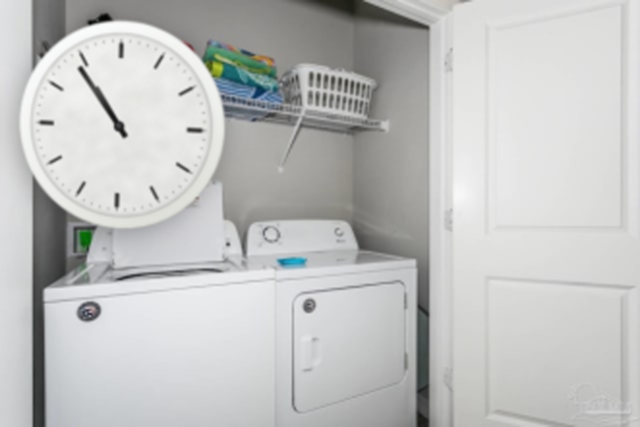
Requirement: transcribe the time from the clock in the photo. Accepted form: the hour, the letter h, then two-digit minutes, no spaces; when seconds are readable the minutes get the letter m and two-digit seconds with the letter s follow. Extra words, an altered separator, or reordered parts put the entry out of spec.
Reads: 10h54
